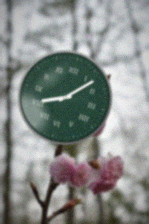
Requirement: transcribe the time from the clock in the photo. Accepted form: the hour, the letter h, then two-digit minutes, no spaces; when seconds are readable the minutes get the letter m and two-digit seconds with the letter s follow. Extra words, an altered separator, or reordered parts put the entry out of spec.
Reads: 8h07
